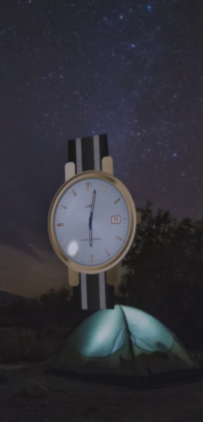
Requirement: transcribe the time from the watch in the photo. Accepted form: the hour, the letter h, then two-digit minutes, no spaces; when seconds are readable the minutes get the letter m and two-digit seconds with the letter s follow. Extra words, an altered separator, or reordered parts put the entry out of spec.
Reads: 6h02
